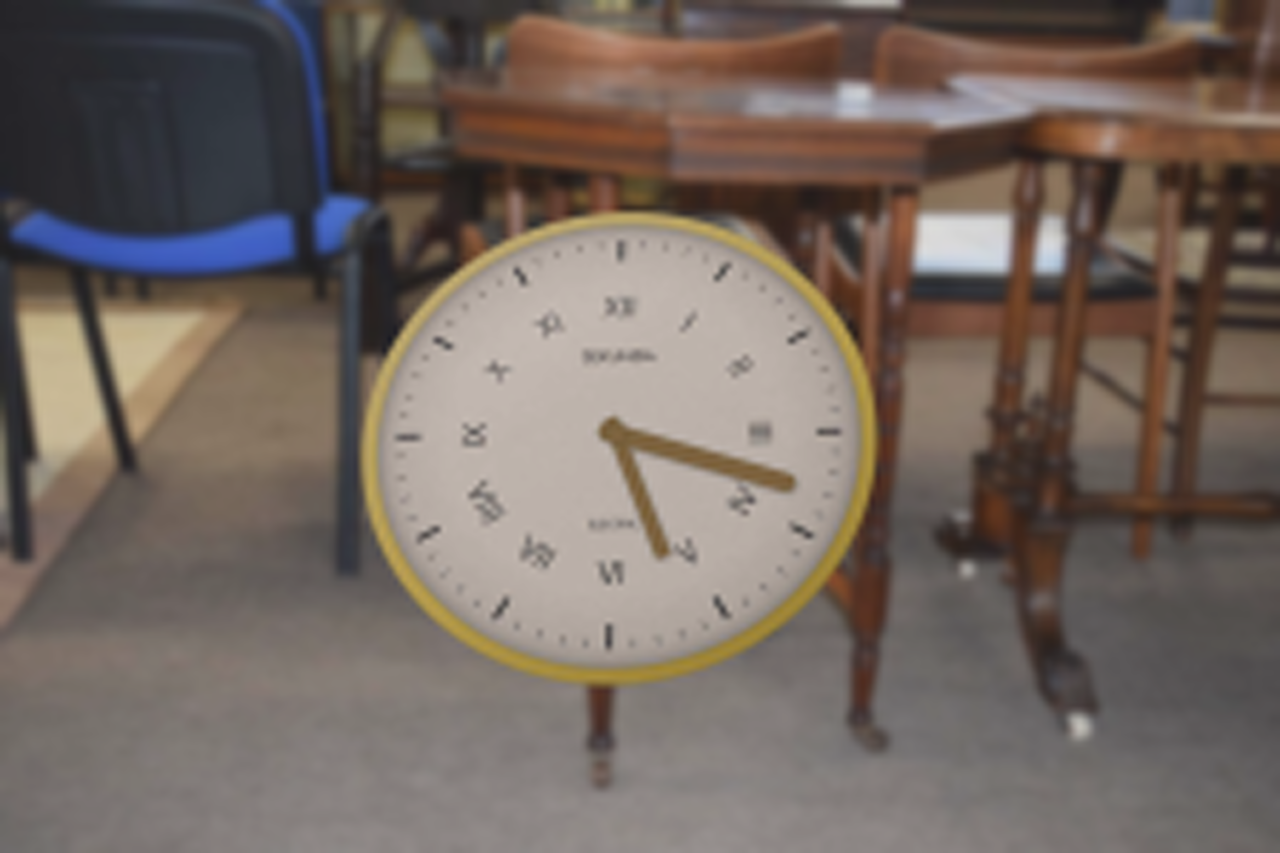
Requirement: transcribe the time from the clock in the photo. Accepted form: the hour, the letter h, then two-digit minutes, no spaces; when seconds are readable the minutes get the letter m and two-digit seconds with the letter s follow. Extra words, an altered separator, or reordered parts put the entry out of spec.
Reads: 5h18
